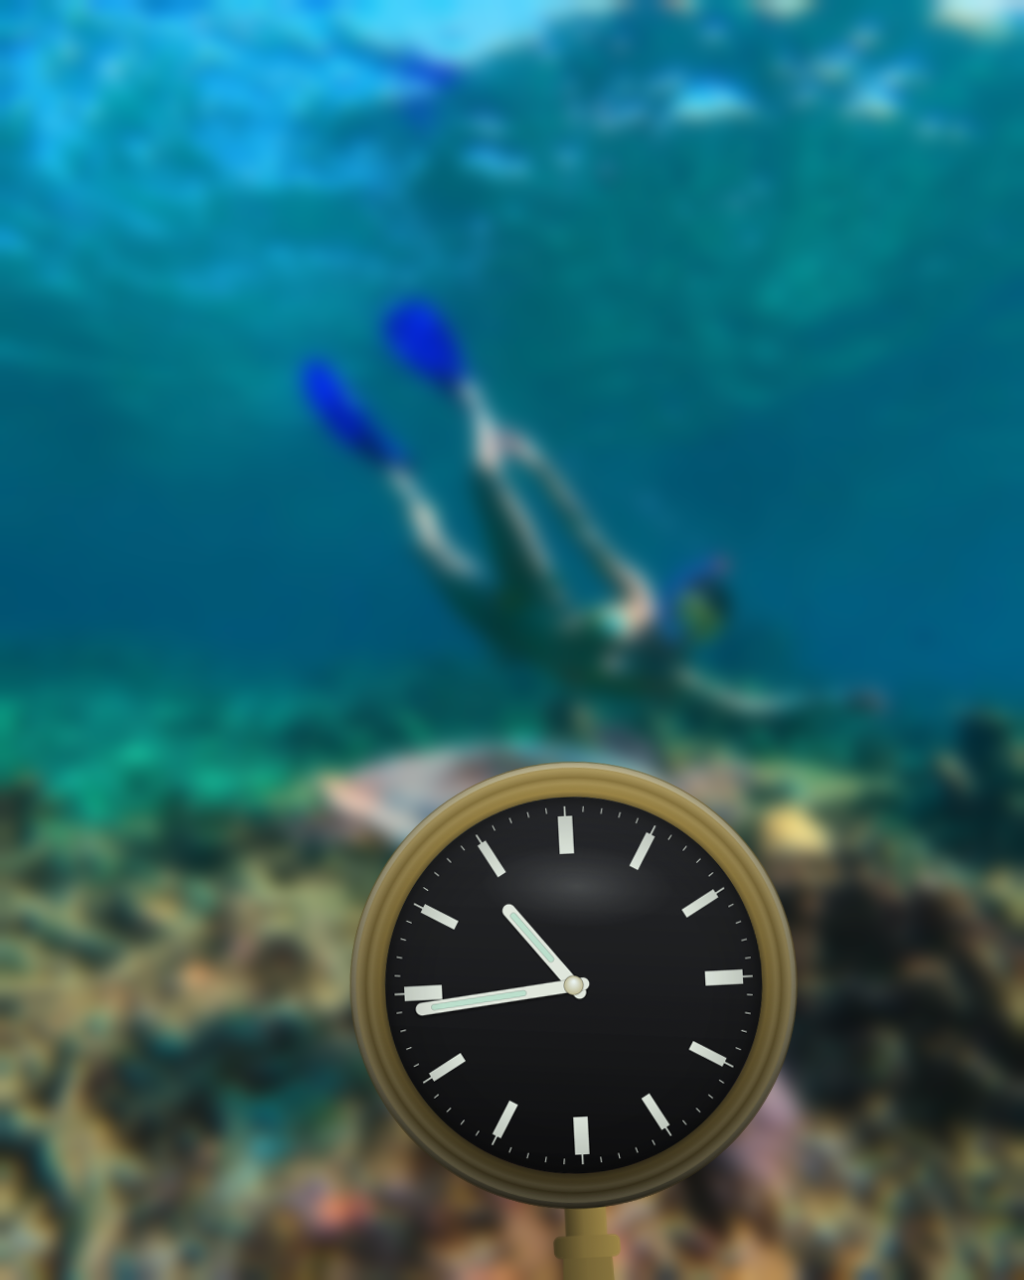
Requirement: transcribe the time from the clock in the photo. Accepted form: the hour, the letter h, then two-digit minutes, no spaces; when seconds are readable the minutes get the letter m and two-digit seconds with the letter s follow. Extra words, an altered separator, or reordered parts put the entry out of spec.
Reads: 10h44
